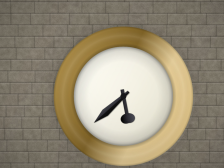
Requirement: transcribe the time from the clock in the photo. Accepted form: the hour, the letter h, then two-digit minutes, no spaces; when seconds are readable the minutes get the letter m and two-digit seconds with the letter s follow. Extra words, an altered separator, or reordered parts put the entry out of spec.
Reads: 5h38
